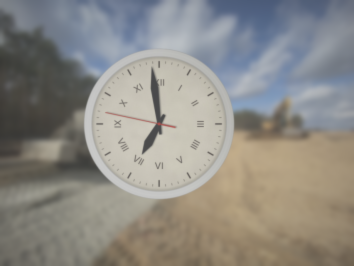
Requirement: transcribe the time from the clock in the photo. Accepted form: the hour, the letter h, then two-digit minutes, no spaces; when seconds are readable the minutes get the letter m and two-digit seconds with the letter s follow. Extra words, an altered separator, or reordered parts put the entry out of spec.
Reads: 6h58m47s
